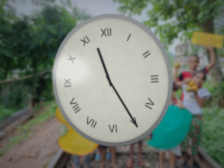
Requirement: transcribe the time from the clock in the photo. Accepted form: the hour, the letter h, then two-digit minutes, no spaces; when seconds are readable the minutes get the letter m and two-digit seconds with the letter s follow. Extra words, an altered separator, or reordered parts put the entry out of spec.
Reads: 11h25
